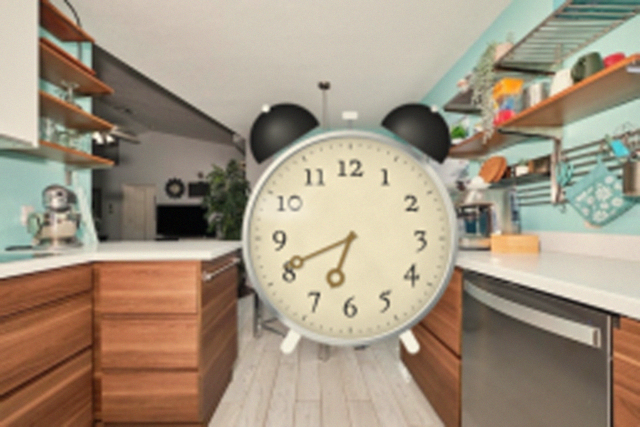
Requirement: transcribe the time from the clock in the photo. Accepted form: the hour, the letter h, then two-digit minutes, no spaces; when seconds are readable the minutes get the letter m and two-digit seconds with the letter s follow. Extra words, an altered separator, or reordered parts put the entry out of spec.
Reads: 6h41
